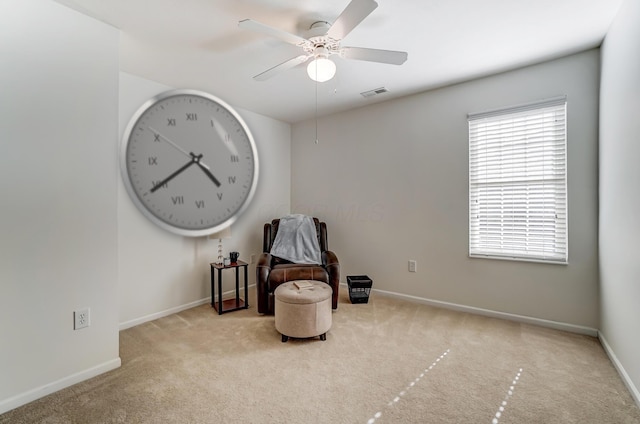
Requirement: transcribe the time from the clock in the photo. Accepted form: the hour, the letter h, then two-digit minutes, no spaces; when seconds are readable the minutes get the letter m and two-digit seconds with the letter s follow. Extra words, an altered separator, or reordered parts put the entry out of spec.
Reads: 4h39m51s
